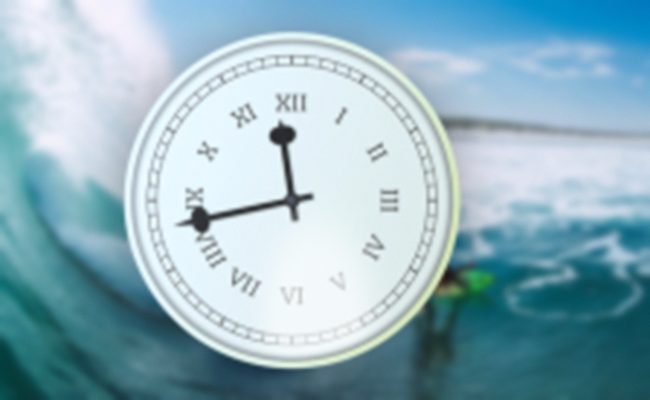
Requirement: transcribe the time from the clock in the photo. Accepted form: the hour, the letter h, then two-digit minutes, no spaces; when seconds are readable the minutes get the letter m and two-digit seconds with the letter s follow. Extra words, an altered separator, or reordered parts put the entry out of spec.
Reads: 11h43
